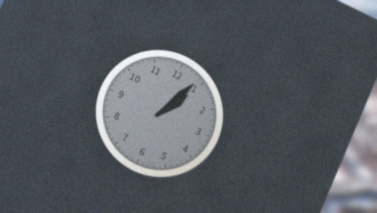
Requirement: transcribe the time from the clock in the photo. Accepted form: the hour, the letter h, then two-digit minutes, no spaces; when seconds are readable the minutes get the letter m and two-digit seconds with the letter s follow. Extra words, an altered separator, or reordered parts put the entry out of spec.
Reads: 1h04
